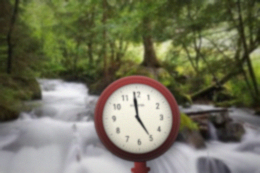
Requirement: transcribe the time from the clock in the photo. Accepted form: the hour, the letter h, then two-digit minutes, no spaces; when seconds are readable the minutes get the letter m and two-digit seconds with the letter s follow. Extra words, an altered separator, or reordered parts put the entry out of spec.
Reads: 4h59
